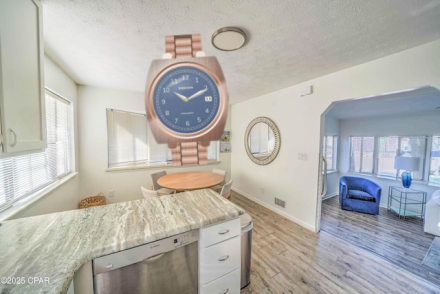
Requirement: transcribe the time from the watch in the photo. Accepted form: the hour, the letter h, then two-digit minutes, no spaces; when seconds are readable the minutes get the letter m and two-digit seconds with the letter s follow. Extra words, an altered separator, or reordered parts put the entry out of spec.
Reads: 10h11
